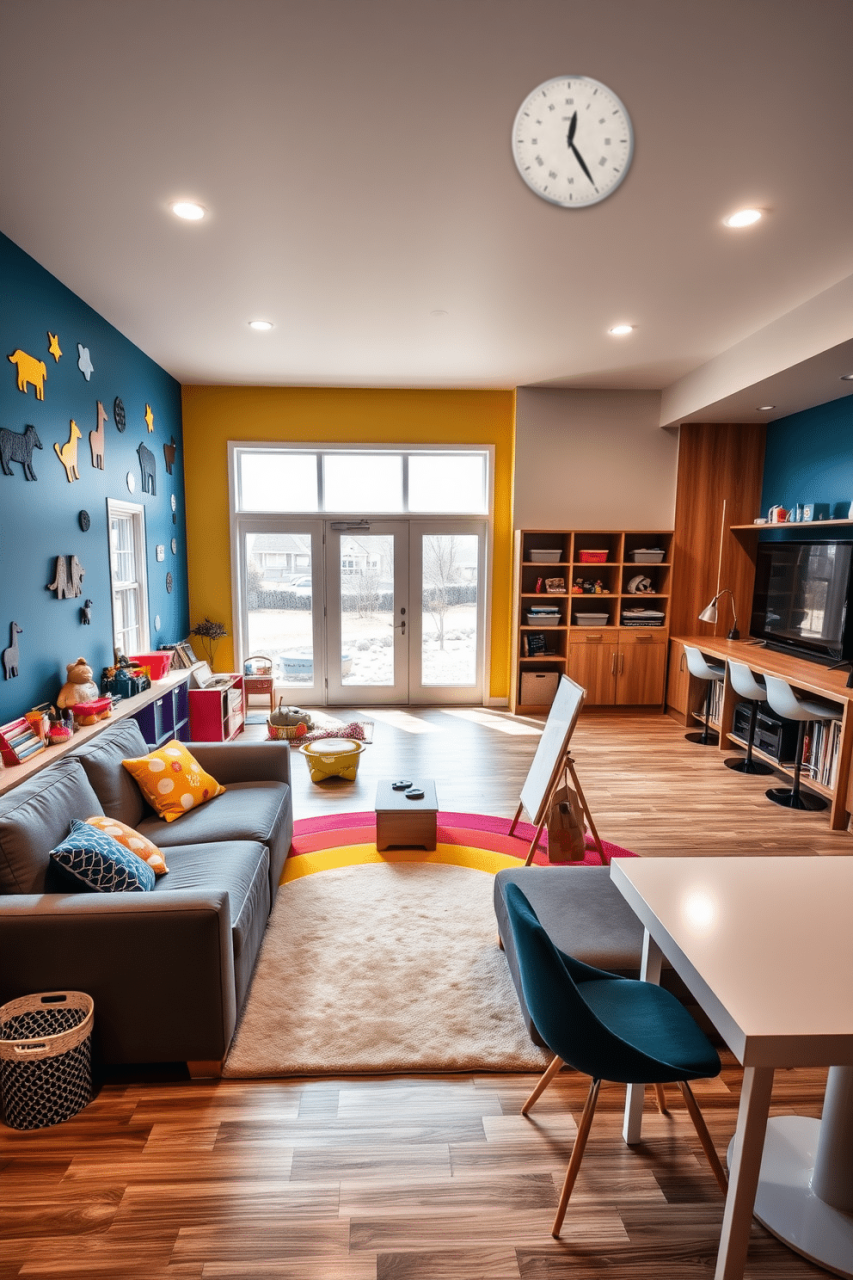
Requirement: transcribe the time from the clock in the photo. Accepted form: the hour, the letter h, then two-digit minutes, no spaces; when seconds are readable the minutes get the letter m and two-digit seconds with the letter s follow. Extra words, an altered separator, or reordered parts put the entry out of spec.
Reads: 12h25
